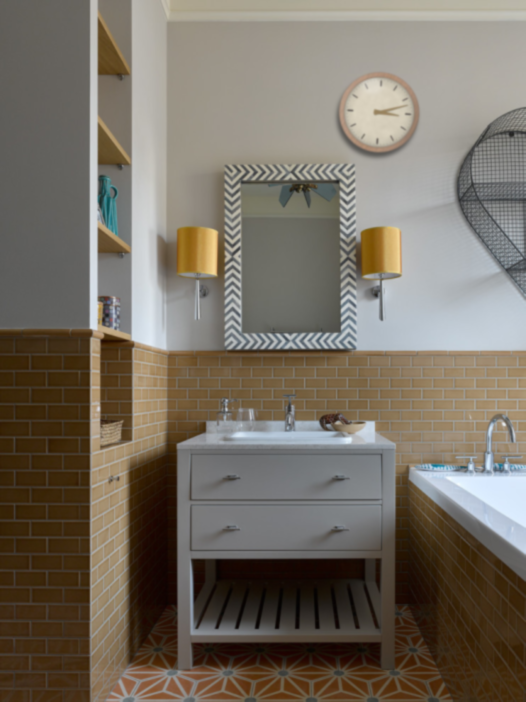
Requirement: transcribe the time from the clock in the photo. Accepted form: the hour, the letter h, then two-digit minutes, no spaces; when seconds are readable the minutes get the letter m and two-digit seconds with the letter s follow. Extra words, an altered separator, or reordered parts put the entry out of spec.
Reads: 3h12
